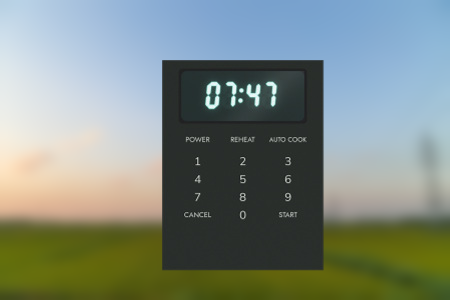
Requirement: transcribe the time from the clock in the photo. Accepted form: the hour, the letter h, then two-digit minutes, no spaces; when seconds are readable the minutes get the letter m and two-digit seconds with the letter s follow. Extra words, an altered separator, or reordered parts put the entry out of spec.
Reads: 7h47
